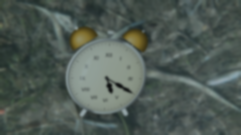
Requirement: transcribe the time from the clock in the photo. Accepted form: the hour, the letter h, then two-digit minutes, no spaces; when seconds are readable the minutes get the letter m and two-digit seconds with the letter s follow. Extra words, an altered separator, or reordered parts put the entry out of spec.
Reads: 5h20
